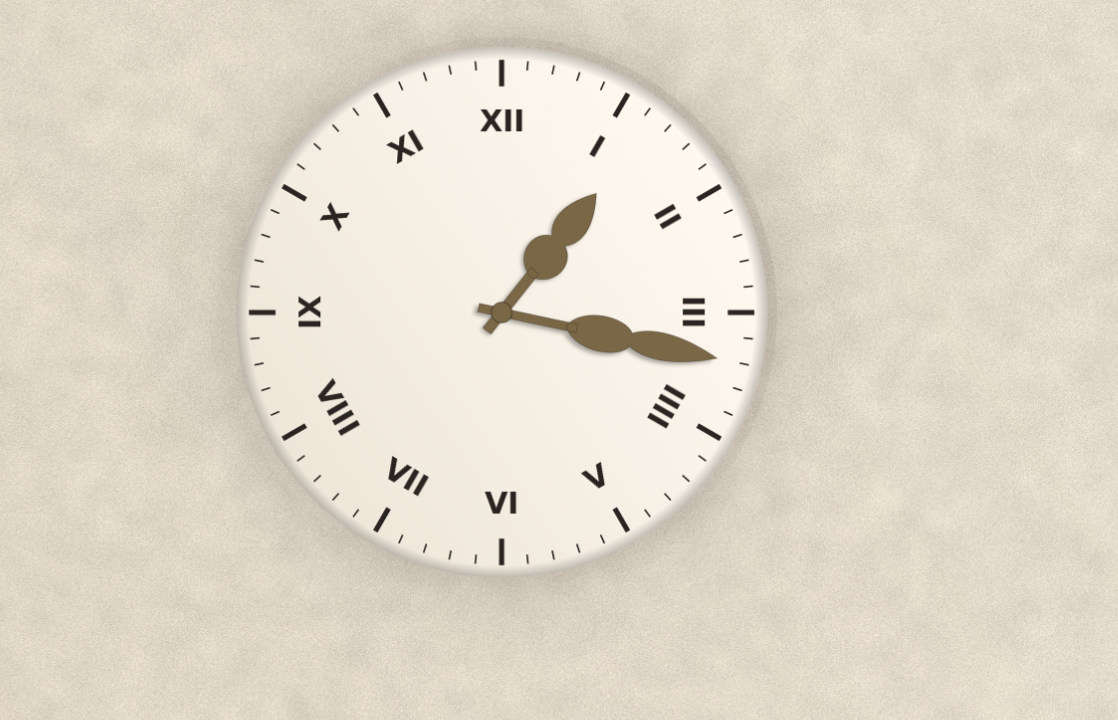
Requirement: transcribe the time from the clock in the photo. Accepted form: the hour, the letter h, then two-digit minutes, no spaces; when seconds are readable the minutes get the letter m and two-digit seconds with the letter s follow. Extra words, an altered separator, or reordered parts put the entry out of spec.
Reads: 1h17
